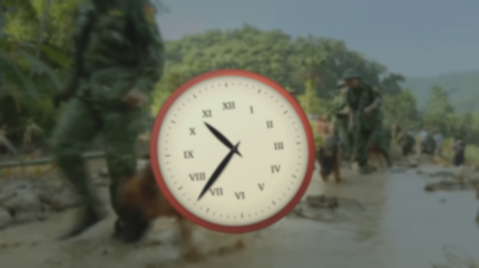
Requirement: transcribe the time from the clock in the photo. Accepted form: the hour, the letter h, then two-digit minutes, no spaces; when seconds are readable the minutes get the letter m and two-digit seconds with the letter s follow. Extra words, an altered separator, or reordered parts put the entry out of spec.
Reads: 10h37
